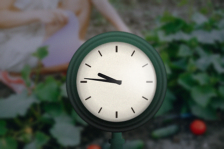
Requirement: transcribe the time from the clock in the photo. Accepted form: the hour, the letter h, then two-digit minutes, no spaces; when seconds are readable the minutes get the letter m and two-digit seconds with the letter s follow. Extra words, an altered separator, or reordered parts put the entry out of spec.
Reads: 9h46
